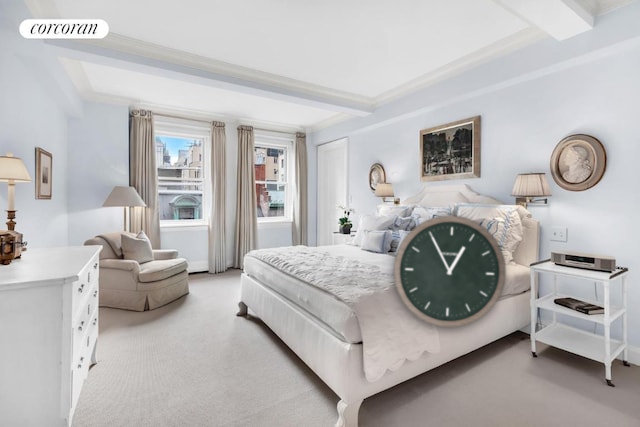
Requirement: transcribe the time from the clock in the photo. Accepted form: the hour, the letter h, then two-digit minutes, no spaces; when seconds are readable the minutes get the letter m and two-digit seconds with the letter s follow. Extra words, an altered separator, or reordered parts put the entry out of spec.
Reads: 12h55
